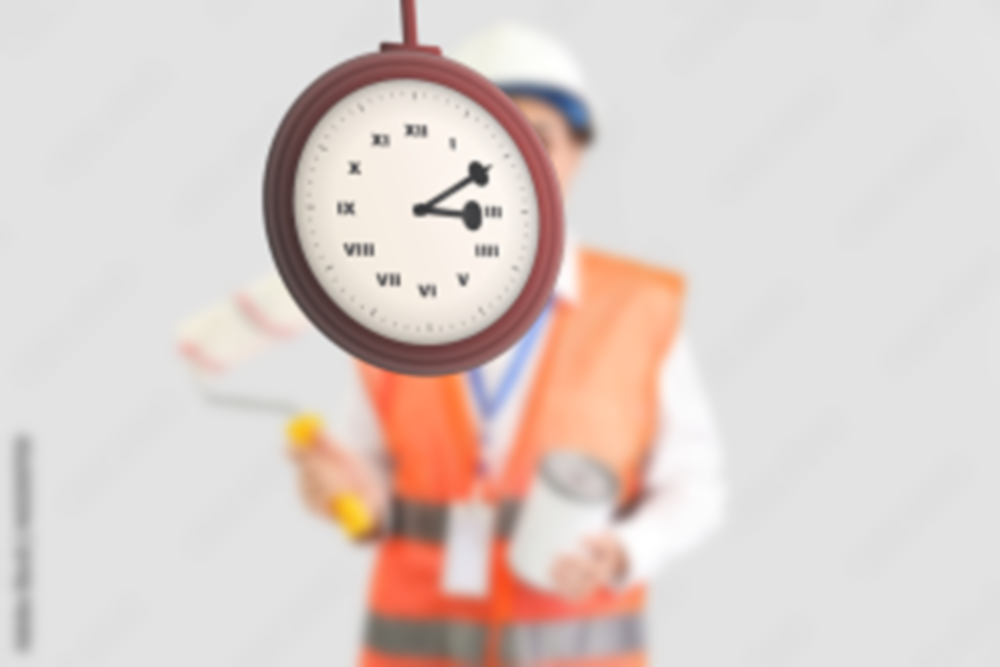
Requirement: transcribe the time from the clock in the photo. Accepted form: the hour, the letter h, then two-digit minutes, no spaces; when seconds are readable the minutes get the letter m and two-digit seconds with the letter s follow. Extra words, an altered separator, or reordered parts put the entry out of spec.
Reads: 3h10
